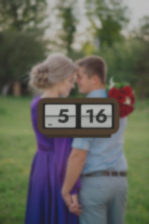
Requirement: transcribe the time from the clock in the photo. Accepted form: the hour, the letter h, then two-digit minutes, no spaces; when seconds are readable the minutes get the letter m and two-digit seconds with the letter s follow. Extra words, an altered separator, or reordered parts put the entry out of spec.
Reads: 5h16
